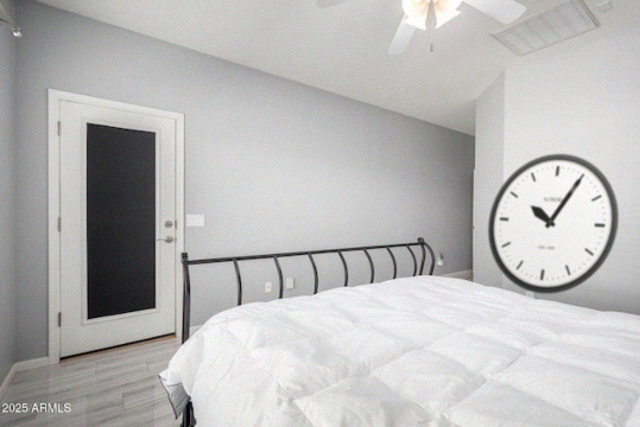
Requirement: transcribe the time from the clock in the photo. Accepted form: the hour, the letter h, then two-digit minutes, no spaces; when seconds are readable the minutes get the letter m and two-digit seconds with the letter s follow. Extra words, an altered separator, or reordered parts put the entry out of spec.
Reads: 10h05
